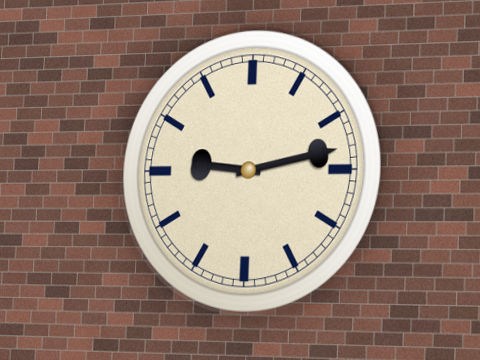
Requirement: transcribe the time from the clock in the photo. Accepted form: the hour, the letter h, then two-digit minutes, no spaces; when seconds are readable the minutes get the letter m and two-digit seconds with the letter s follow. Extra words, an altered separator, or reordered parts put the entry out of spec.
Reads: 9h13
